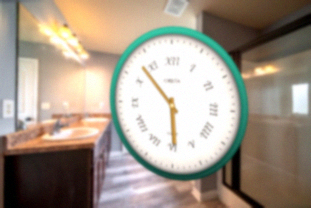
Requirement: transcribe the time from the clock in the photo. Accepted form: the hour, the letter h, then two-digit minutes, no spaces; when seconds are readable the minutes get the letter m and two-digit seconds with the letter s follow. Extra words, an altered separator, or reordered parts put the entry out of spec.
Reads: 5h53
